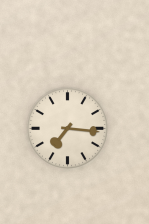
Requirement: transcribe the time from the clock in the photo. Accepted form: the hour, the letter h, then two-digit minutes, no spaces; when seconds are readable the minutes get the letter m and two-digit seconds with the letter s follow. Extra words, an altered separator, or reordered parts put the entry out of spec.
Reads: 7h16
